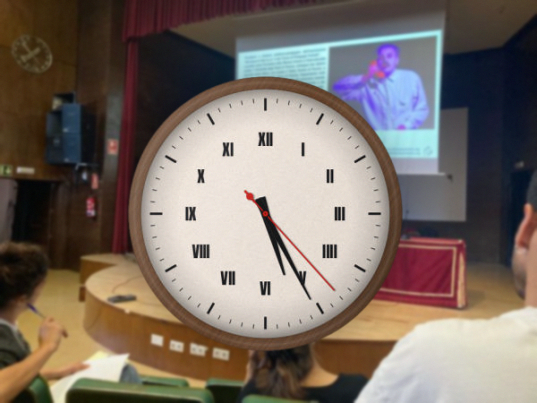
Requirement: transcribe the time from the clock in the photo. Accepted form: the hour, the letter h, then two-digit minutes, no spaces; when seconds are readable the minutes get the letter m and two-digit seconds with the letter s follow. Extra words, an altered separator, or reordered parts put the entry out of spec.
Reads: 5h25m23s
